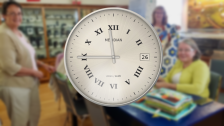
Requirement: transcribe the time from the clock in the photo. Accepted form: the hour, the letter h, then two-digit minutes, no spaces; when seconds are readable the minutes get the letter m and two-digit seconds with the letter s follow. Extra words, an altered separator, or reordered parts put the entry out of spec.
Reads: 11h45
